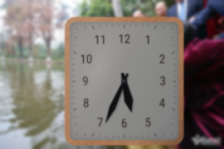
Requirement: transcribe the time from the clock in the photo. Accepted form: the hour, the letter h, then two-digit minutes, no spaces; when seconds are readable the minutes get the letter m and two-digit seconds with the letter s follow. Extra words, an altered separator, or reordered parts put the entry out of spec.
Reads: 5h34
